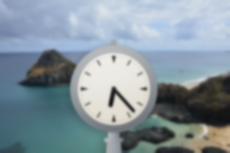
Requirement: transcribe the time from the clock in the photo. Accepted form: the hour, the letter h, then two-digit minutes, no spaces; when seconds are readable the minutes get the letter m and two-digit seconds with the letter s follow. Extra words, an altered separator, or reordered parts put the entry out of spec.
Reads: 6h23
